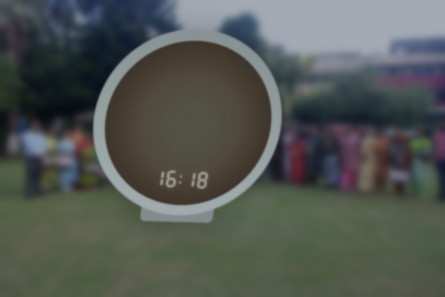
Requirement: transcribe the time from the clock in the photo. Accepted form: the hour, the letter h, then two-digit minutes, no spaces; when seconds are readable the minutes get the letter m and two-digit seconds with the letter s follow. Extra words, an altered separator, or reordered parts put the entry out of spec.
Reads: 16h18
